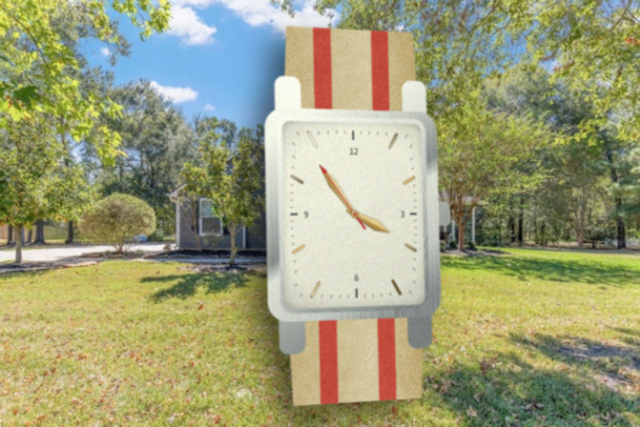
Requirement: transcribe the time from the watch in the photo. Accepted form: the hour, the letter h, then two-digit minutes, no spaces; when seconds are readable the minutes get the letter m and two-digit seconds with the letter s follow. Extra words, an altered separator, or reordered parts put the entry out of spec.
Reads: 3h53m54s
